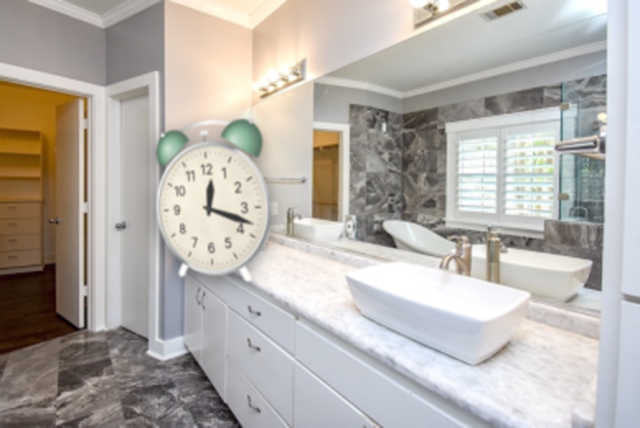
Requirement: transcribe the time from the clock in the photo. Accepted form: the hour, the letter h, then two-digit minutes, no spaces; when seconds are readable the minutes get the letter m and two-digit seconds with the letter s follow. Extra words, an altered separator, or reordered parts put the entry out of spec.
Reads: 12h18
